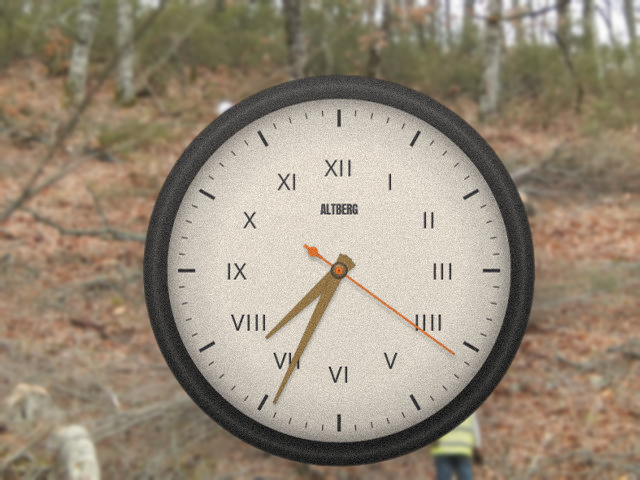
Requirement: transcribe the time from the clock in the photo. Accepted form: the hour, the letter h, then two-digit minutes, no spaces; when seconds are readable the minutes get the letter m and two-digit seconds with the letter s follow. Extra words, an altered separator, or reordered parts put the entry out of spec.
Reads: 7h34m21s
